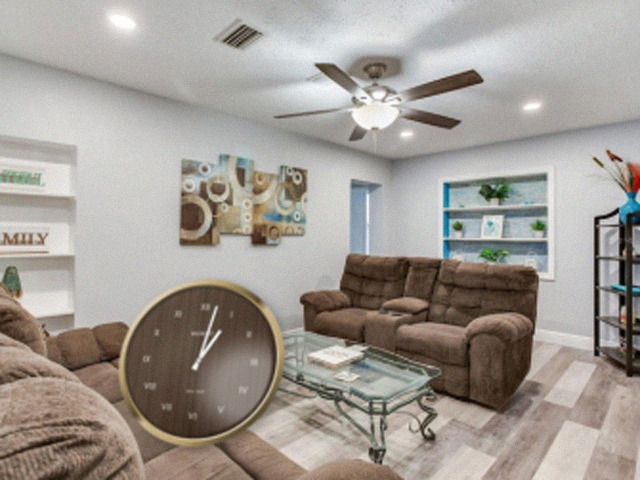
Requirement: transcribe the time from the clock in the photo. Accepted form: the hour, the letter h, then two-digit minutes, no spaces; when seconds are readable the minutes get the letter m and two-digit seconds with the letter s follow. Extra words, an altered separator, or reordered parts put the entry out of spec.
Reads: 1h02
